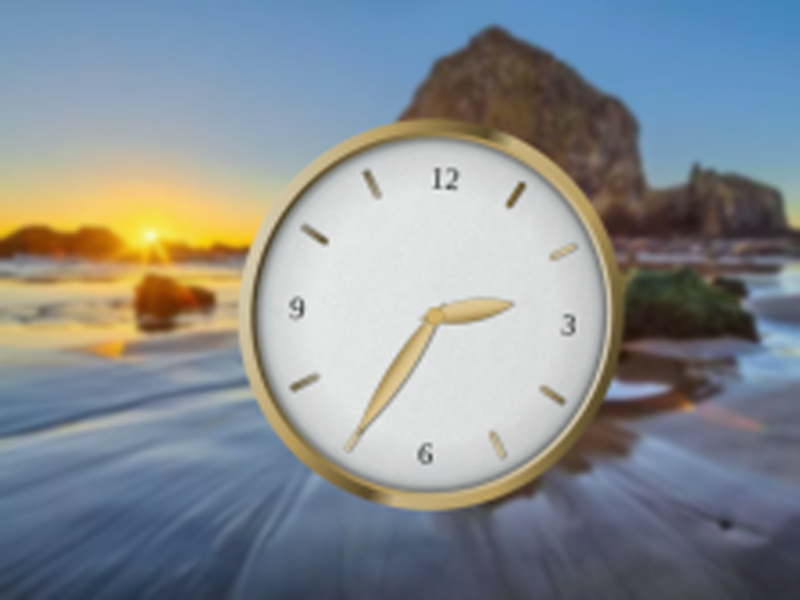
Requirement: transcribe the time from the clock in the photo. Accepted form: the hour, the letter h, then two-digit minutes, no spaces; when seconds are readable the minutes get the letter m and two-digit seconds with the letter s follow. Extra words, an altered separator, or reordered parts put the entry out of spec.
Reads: 2h35
